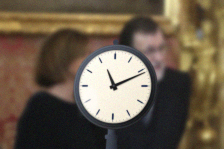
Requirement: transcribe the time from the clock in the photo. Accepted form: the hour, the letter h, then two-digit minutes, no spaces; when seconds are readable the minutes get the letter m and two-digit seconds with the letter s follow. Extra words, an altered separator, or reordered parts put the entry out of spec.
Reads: 11h11
